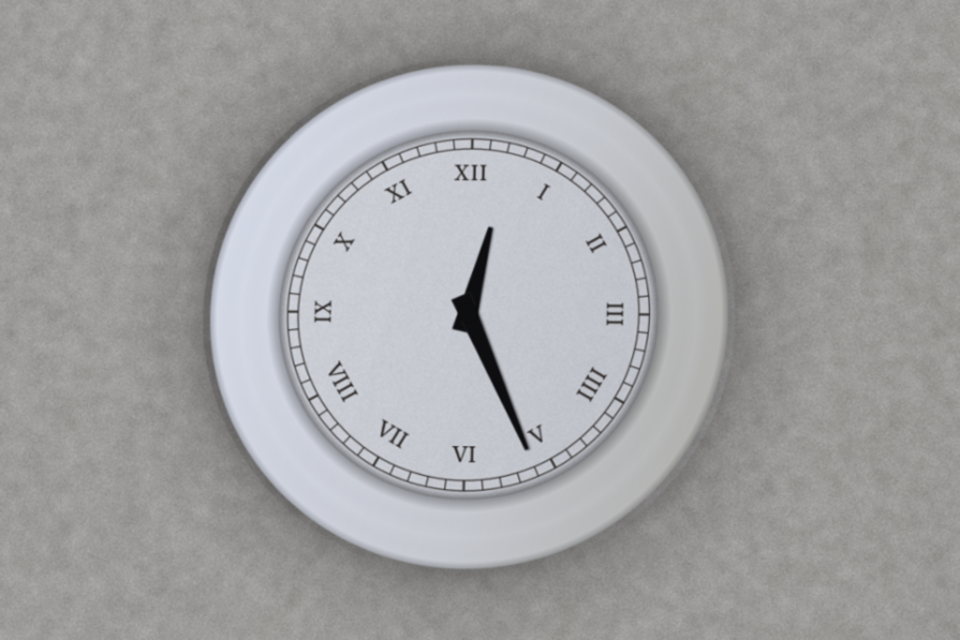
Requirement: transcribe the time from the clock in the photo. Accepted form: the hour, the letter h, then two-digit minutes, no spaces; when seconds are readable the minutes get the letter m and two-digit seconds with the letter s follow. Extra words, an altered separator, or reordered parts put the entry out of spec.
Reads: 12h26
